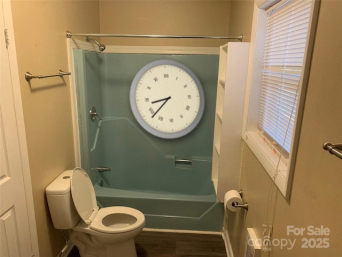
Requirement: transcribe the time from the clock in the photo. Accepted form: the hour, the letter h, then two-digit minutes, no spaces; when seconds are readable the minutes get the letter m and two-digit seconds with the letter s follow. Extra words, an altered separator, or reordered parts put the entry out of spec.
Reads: 8h38
